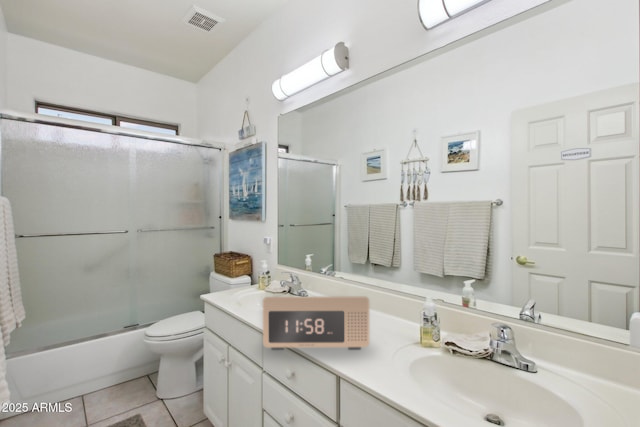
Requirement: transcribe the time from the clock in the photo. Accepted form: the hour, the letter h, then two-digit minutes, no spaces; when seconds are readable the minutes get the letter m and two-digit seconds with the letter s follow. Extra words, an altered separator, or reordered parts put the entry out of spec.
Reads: 11h58
